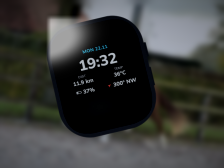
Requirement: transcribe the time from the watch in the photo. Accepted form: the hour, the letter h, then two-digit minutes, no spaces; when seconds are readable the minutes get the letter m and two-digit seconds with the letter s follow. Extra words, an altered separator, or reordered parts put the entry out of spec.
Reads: 19h32
